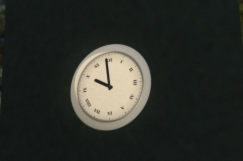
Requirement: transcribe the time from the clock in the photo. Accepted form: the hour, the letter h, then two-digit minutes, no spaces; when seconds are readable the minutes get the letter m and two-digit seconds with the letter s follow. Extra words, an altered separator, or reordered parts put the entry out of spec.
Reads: 9h59
